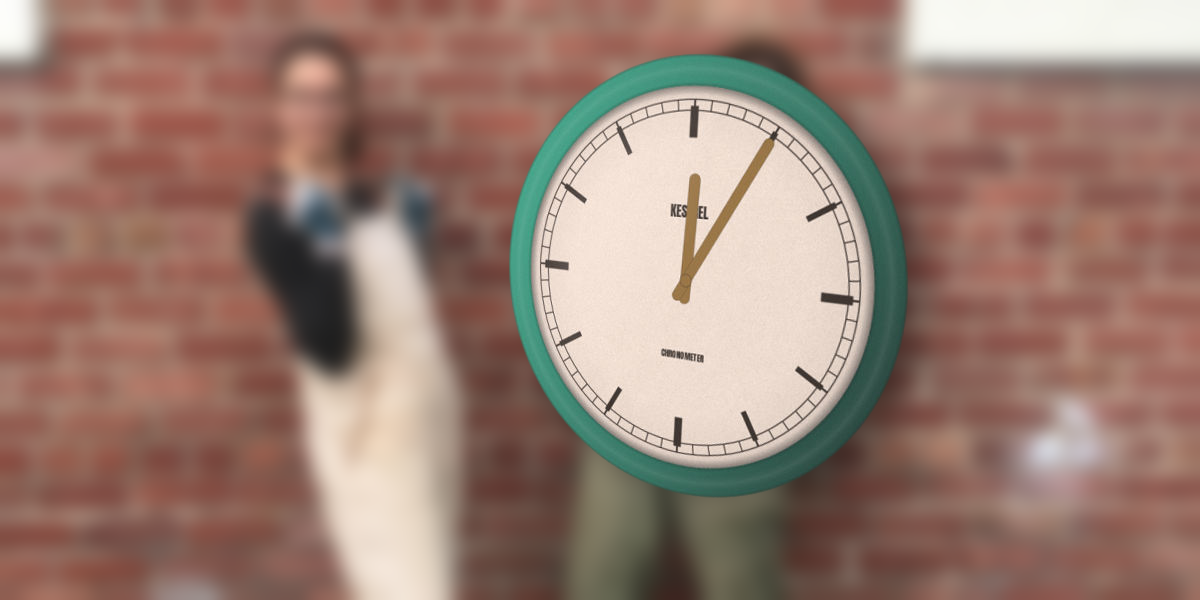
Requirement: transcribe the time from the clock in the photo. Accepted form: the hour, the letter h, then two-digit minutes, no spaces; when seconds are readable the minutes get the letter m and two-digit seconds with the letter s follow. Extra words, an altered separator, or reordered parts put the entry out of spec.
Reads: 12h05
